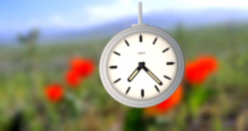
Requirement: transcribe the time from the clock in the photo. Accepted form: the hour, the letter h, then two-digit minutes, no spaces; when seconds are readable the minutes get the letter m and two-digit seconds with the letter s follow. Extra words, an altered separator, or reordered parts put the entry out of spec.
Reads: 7h23
